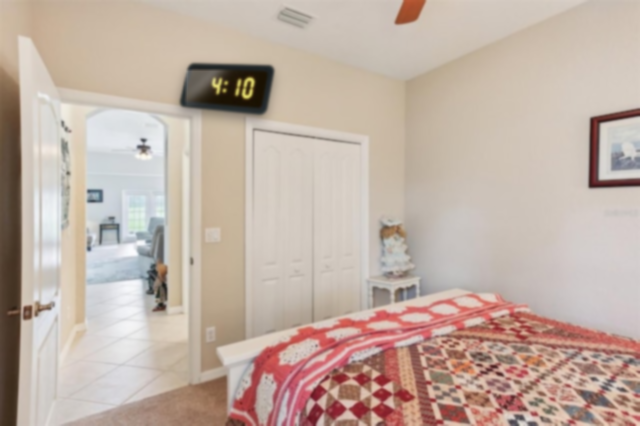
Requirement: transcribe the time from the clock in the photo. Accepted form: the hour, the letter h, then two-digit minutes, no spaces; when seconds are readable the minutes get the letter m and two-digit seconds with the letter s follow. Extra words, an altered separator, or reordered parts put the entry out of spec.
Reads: 4h10
